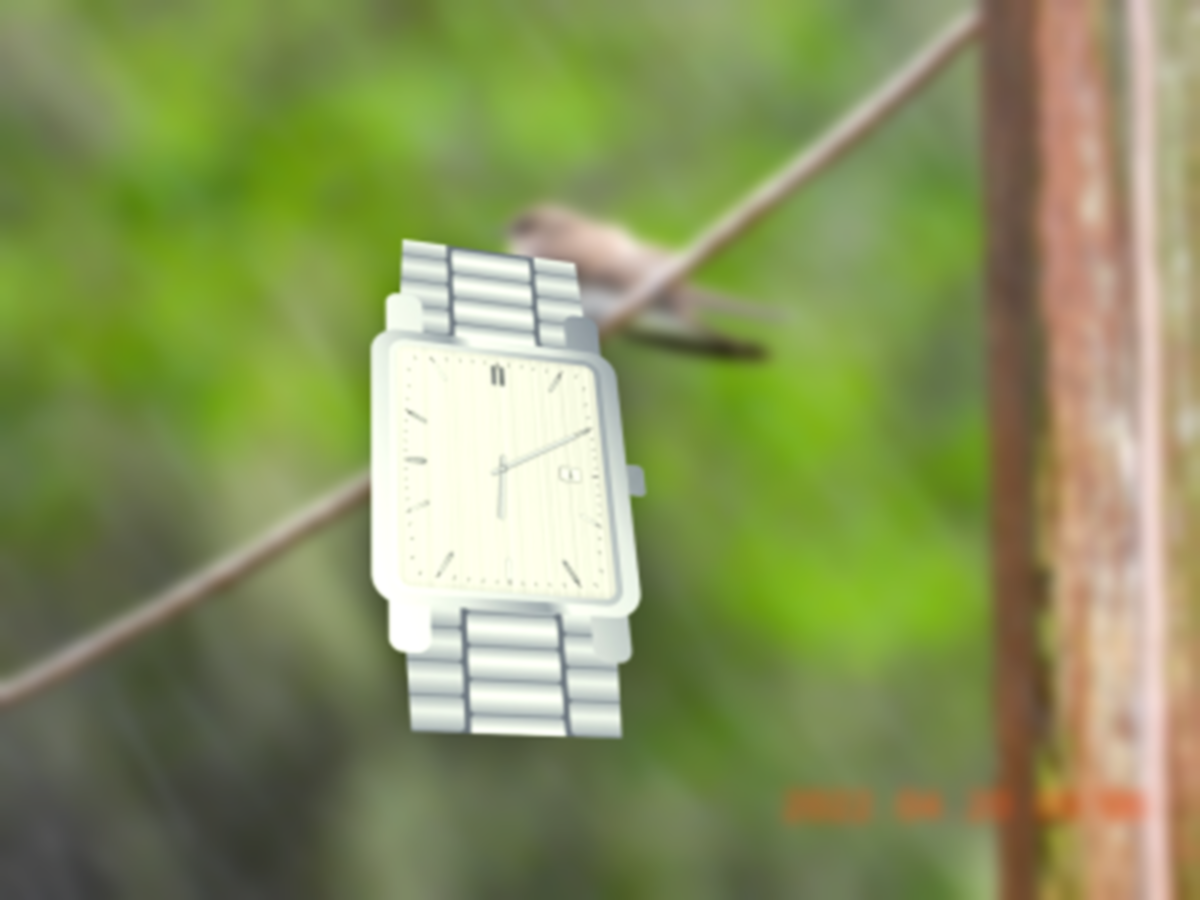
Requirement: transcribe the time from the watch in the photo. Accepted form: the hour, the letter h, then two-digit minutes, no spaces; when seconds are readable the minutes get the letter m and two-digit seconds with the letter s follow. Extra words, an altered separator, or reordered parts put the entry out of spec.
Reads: 6h10
